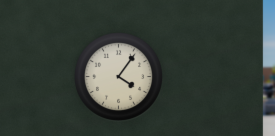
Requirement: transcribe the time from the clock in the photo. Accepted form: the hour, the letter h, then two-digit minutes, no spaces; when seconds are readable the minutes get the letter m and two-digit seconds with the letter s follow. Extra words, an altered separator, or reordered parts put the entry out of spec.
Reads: 4h06
